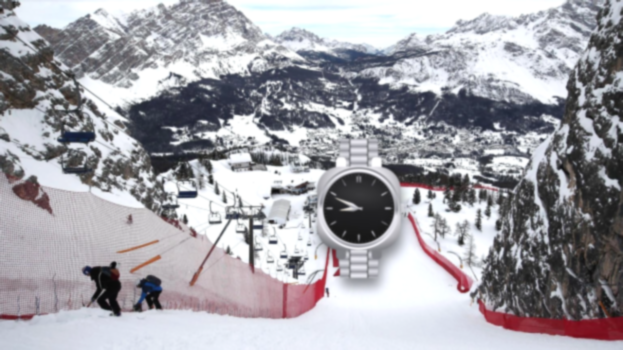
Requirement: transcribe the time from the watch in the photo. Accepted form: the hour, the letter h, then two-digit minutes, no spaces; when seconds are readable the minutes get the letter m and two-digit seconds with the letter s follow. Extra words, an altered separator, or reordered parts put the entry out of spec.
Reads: 8h49
